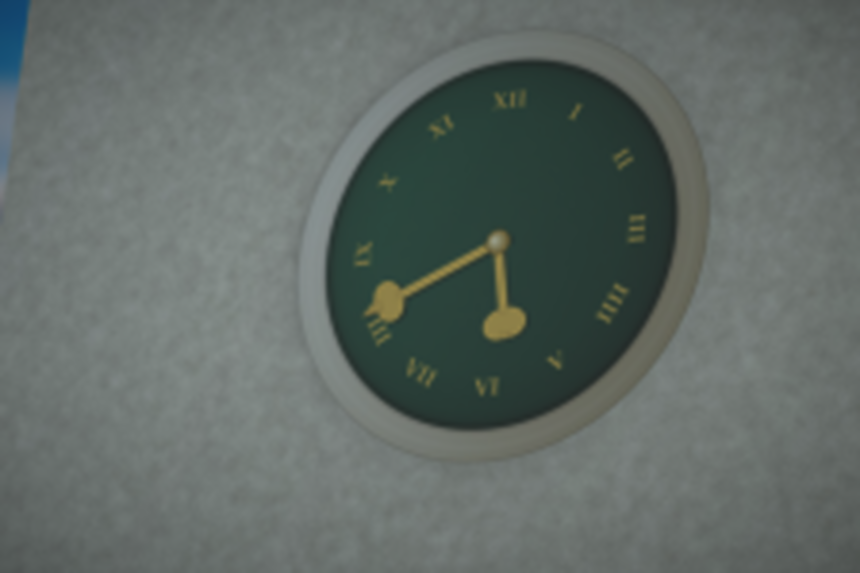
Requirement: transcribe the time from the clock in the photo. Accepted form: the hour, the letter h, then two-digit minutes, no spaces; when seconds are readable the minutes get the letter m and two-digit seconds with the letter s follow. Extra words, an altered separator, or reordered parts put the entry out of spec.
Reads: 5h41
